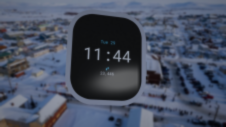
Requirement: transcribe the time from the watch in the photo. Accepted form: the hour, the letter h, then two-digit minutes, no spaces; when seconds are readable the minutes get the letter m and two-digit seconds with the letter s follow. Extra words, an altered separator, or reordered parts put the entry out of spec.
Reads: 11h44
